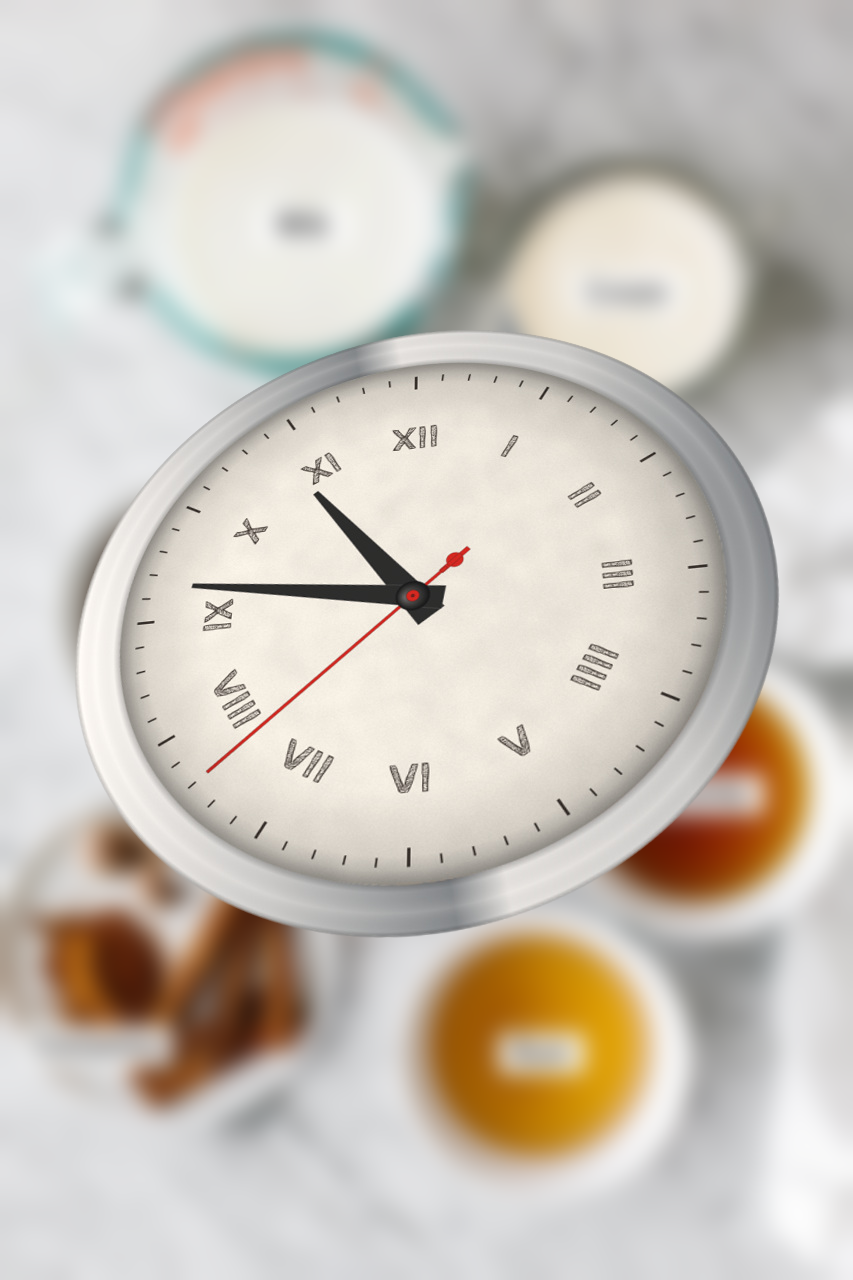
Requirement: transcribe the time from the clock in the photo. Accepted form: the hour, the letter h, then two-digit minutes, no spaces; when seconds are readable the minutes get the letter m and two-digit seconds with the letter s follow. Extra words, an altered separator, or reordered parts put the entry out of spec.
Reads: 10h46m38s
